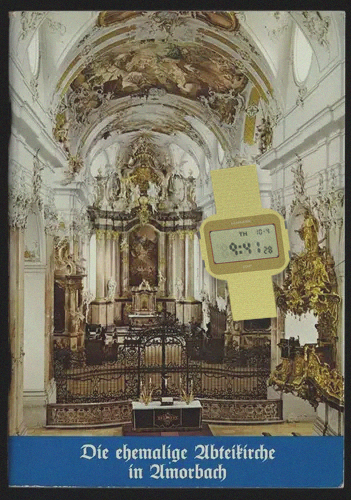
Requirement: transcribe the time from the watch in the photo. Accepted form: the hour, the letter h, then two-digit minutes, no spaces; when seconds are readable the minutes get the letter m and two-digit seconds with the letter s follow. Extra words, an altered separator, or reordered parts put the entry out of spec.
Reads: 9h41m28s
